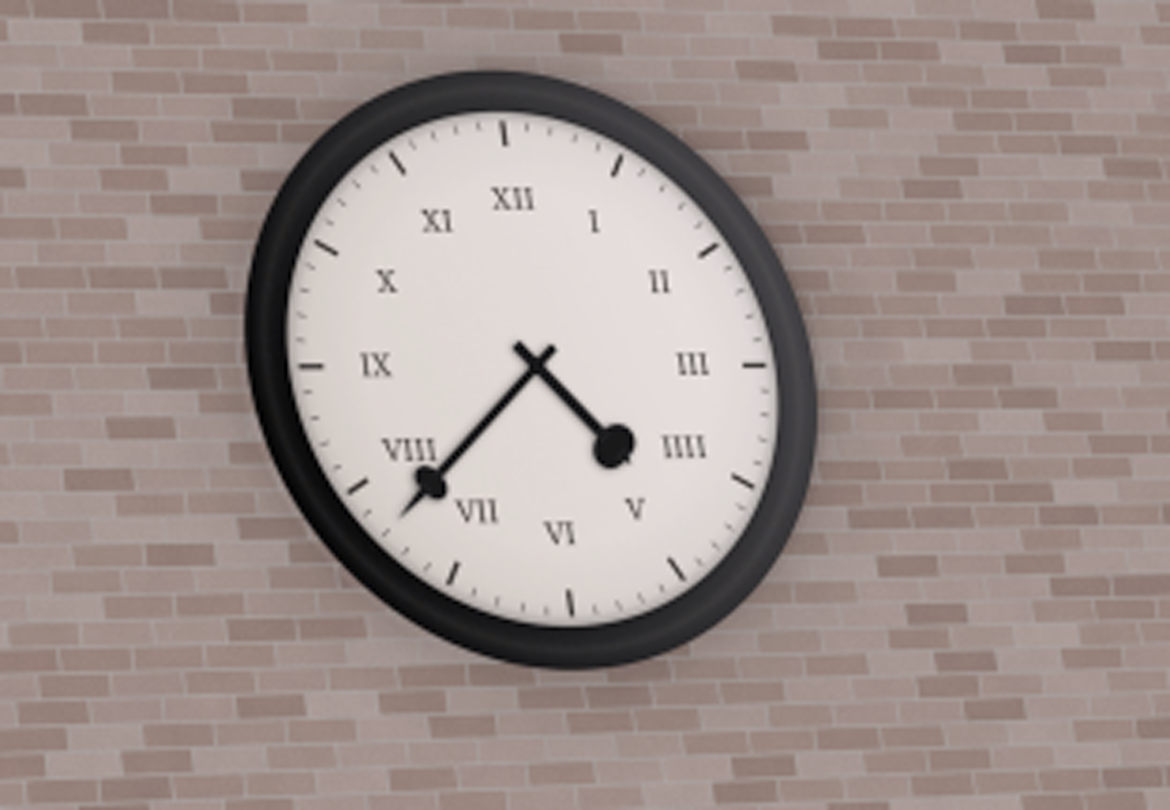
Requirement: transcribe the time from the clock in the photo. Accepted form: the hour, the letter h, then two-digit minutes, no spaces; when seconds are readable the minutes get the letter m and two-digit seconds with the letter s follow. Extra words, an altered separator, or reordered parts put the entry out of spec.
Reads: 4h38
